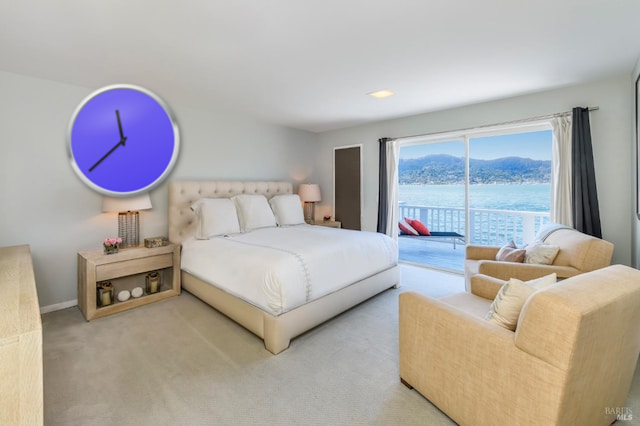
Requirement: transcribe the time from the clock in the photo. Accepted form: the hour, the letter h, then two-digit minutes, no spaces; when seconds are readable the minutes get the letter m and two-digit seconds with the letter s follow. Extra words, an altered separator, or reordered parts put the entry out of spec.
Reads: 11h38
